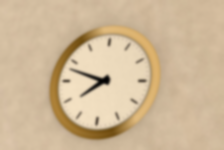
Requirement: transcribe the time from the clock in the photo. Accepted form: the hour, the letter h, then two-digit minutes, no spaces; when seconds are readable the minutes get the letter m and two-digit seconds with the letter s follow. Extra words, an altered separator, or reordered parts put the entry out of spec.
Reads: 7h48
